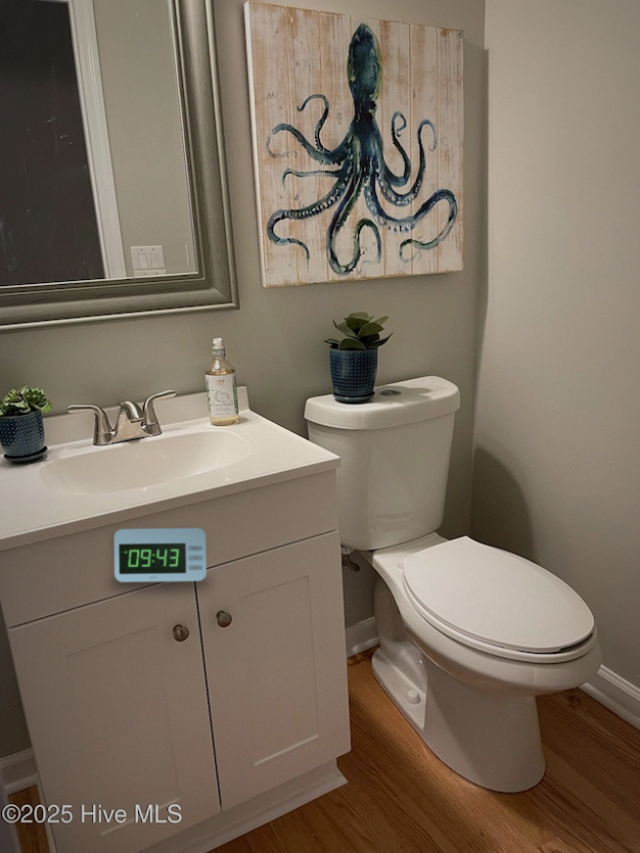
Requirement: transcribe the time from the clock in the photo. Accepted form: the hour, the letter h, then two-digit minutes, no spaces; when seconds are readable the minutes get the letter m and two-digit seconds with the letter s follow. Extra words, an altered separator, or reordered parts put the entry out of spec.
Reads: 9h43
